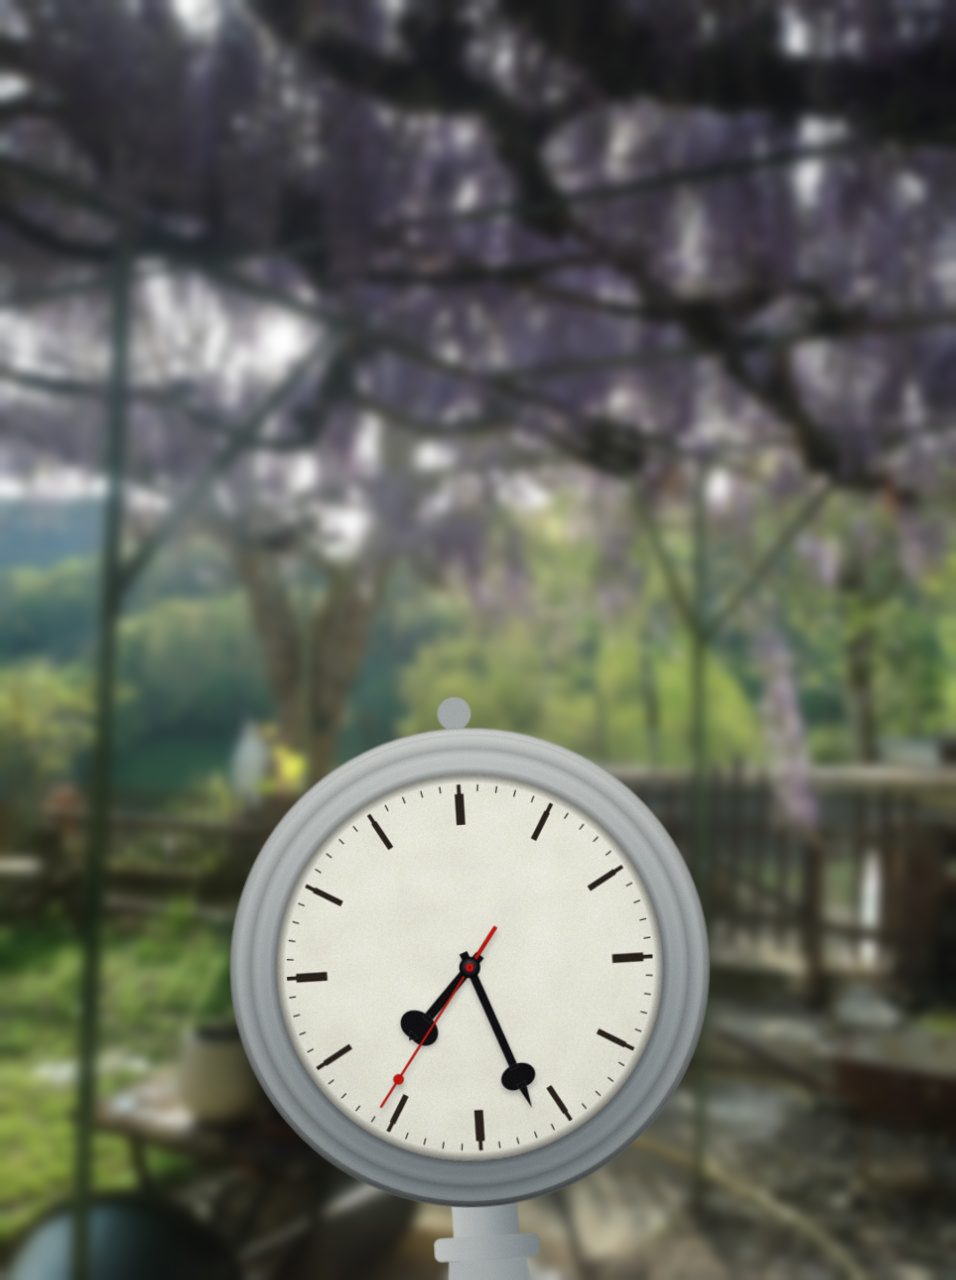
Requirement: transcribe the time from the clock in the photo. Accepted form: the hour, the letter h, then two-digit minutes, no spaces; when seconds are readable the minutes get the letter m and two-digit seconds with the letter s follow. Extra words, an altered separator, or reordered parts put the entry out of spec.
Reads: 7h26m36s
